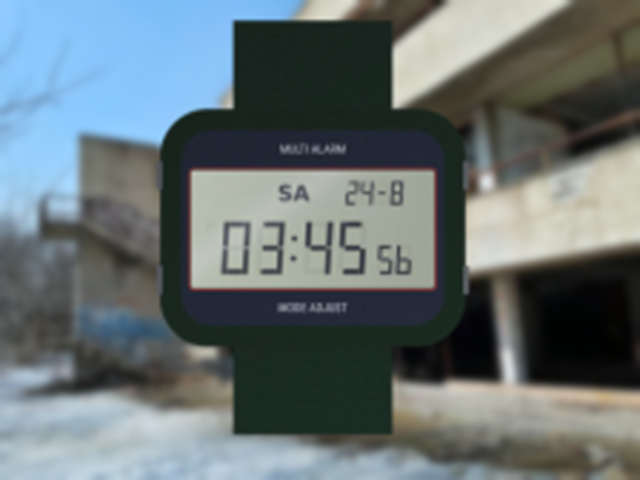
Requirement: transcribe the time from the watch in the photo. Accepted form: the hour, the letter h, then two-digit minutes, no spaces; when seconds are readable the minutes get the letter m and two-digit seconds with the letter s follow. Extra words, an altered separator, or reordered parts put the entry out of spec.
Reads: 3h45m56s
